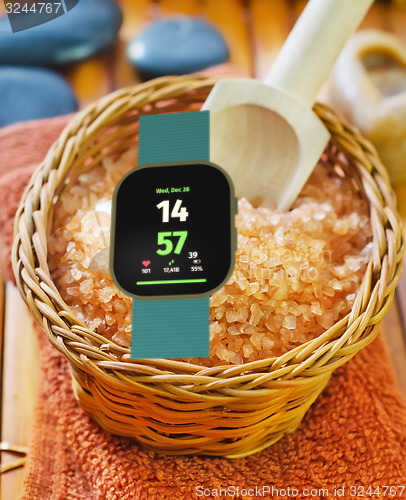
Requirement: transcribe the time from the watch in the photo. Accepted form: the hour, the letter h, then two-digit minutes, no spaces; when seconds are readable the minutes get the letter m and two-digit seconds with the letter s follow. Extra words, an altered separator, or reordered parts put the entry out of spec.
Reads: 14h57m39s
